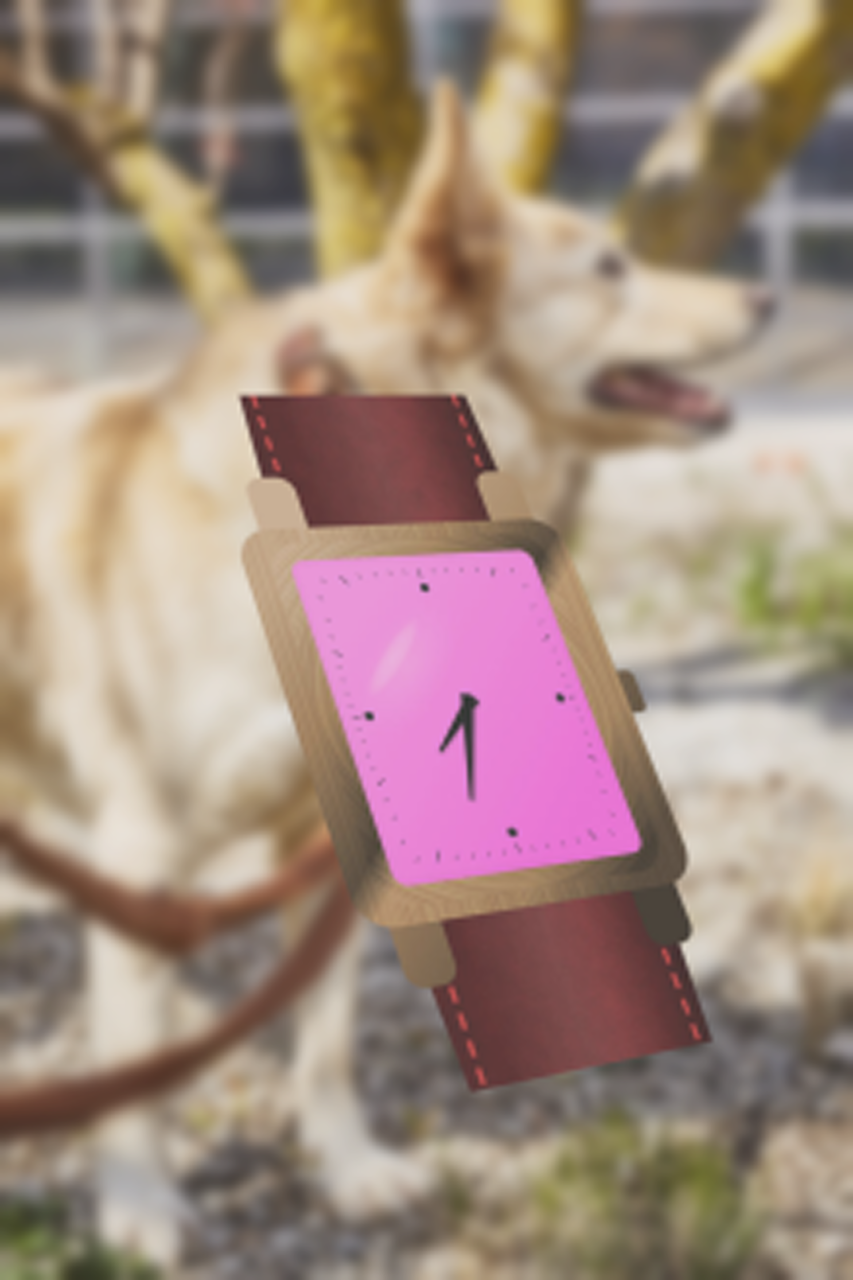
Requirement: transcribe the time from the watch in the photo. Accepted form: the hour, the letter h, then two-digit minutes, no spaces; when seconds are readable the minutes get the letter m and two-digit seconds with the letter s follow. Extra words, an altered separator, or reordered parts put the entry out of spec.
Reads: 7h33
